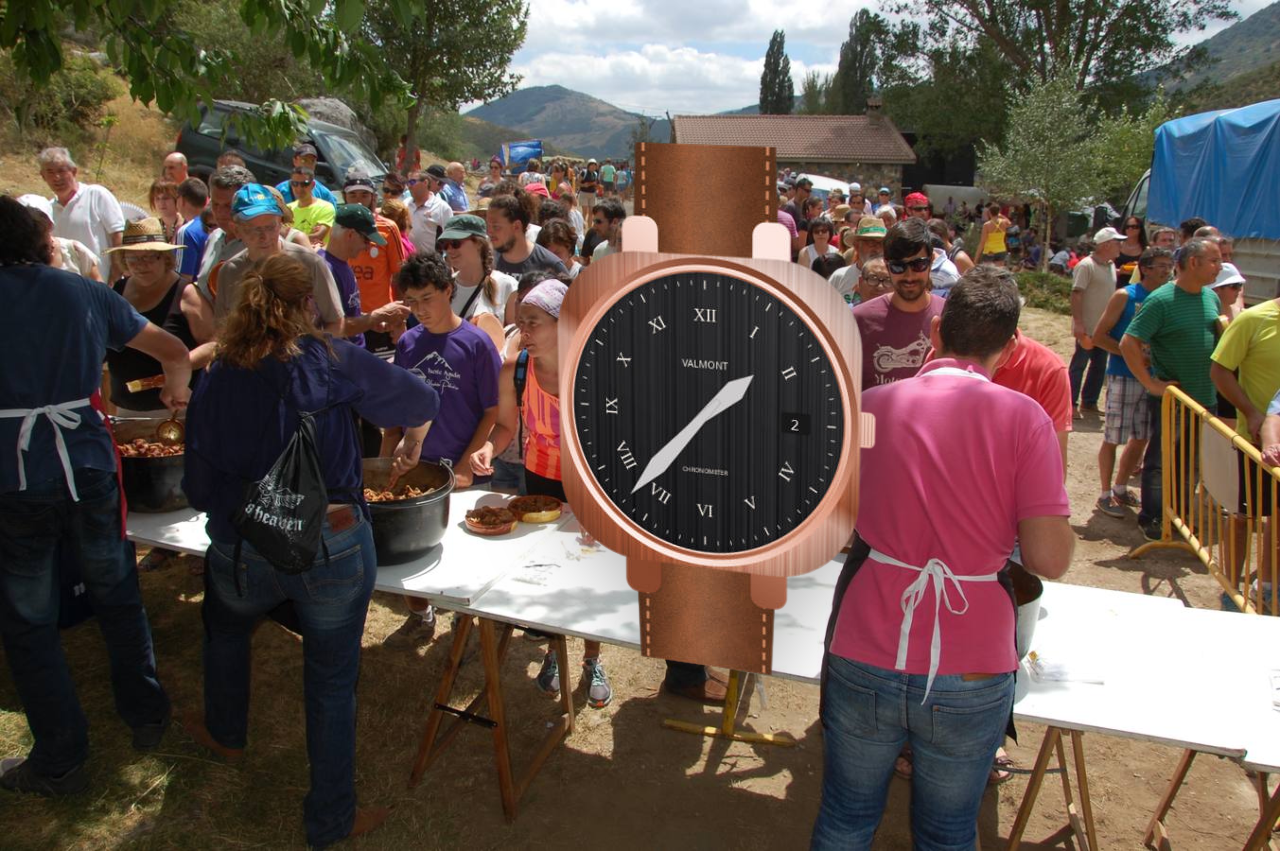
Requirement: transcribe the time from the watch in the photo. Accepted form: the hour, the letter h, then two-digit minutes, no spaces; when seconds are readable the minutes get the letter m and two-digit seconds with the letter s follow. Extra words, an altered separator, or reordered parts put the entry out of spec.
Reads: 1h37
